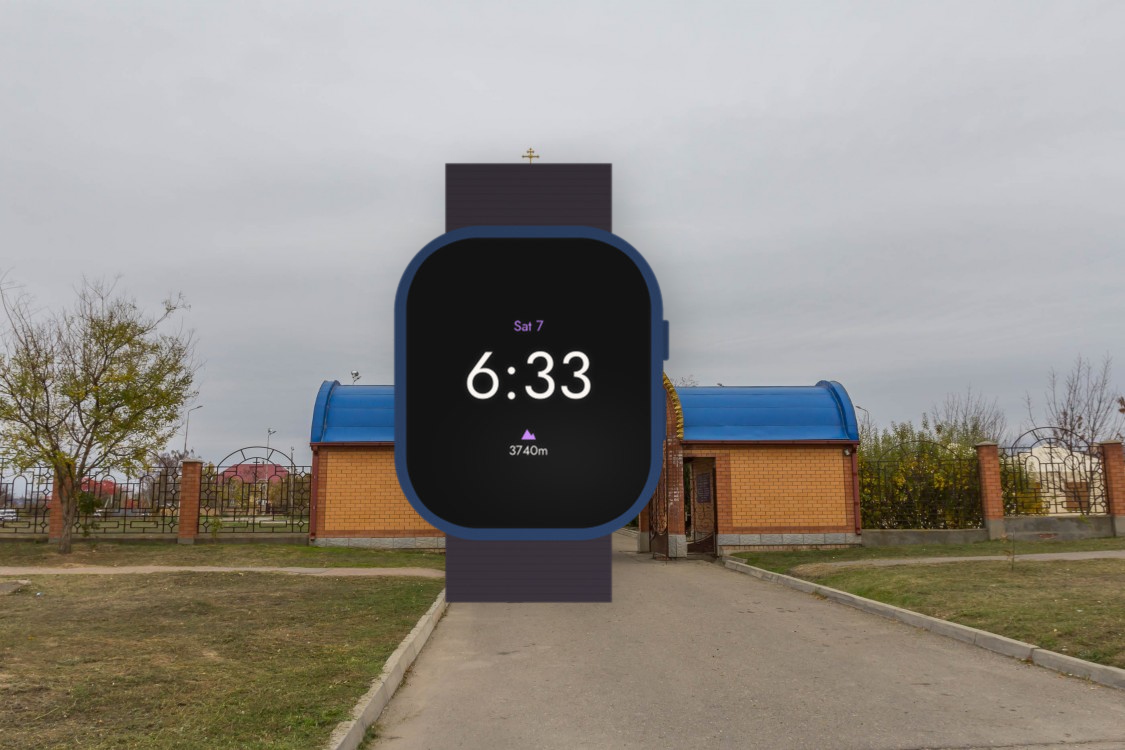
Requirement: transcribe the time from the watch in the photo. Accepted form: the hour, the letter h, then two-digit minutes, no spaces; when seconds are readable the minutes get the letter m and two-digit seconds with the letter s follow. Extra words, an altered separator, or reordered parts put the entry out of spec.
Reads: 6h33
